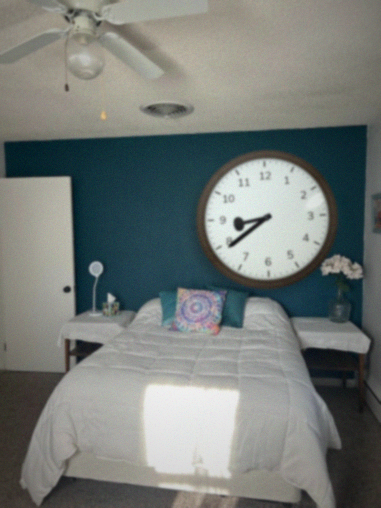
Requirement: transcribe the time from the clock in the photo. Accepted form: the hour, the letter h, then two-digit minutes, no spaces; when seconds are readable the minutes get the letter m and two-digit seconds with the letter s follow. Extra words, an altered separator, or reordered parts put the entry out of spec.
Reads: 8h39
